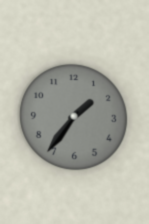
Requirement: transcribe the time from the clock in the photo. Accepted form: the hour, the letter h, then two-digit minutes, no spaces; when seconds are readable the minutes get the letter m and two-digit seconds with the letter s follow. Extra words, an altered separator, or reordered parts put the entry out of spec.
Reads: 1h36
